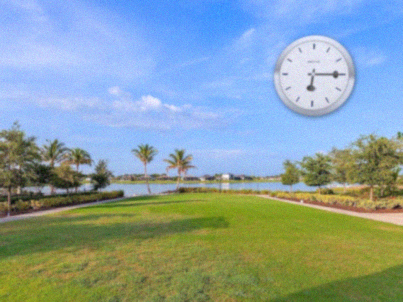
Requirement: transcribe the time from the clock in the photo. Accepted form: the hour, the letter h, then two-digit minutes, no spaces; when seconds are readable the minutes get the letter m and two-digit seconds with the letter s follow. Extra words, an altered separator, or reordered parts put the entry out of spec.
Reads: 6h15
